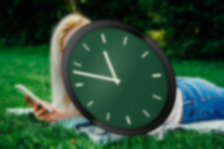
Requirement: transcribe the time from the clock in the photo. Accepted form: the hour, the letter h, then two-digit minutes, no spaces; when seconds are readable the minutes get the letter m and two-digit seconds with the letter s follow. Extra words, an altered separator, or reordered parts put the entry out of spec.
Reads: 11h48
